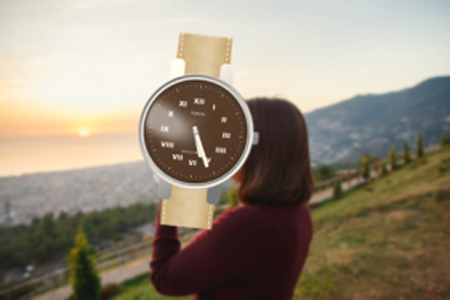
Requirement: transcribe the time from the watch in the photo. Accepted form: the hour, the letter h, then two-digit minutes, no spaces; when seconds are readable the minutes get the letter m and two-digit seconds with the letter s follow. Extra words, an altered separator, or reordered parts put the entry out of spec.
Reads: 5h26
